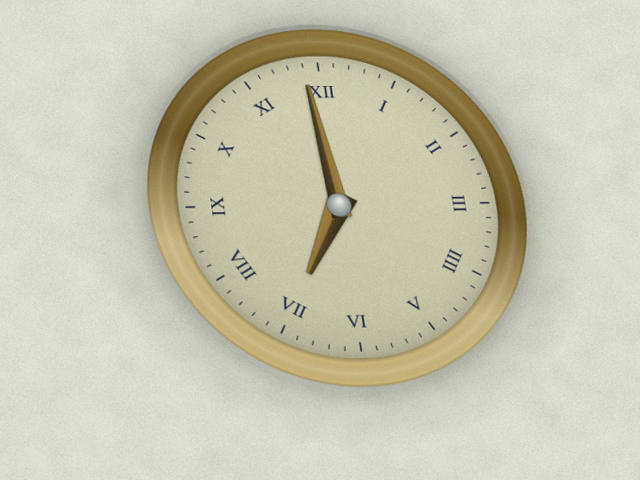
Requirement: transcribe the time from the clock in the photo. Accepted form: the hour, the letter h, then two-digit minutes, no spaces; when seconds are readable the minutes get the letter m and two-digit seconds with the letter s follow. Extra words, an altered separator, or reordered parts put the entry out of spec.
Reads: 6h59
